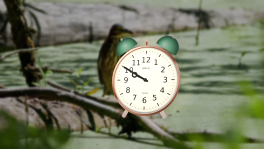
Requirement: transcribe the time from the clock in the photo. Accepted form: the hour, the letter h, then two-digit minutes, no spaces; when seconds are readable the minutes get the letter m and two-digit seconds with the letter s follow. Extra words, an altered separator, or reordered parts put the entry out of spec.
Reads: 9h50
